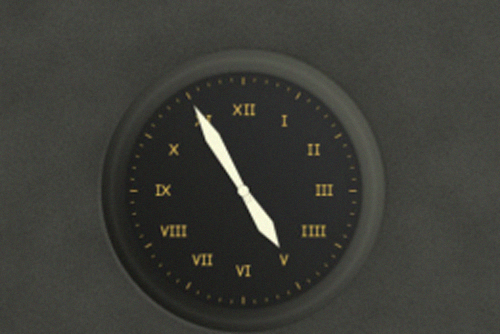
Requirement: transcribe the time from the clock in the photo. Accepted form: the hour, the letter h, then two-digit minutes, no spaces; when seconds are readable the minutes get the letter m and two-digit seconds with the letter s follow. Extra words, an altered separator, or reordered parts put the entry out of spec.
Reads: 4h55
